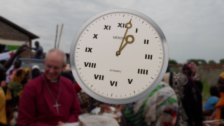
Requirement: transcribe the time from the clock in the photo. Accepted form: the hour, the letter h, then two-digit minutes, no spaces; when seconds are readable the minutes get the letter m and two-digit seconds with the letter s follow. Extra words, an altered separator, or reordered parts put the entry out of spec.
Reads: 1h02
